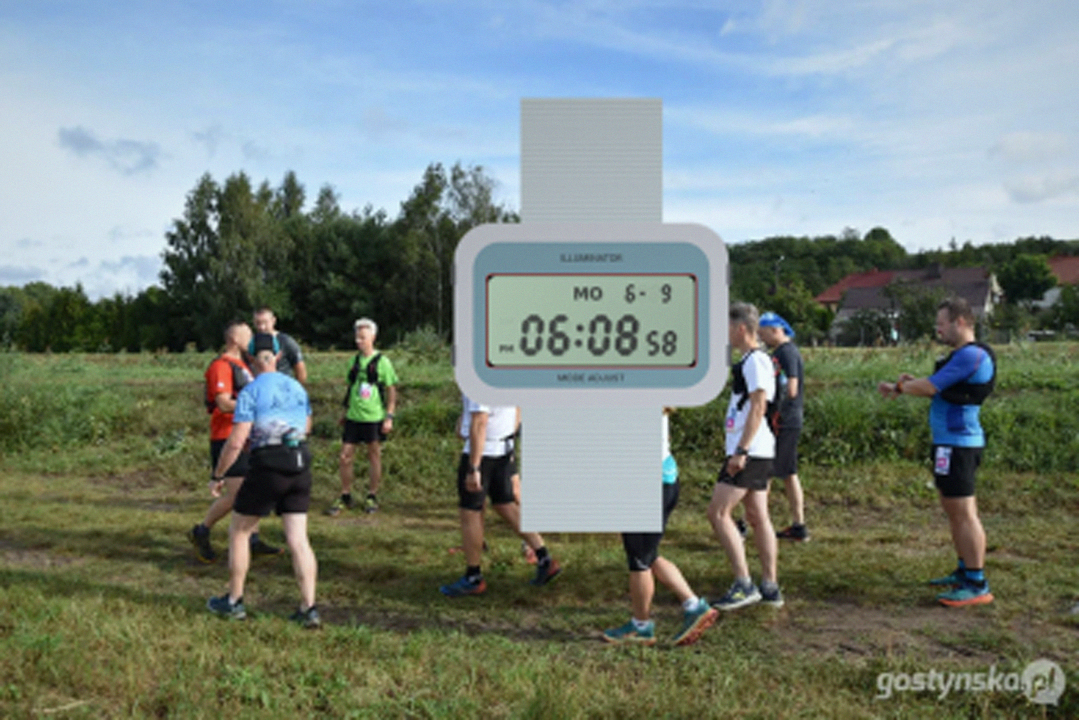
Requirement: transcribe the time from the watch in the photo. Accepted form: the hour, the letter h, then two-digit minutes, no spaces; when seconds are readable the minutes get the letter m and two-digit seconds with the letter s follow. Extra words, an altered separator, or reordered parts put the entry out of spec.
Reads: 6h08m58s
